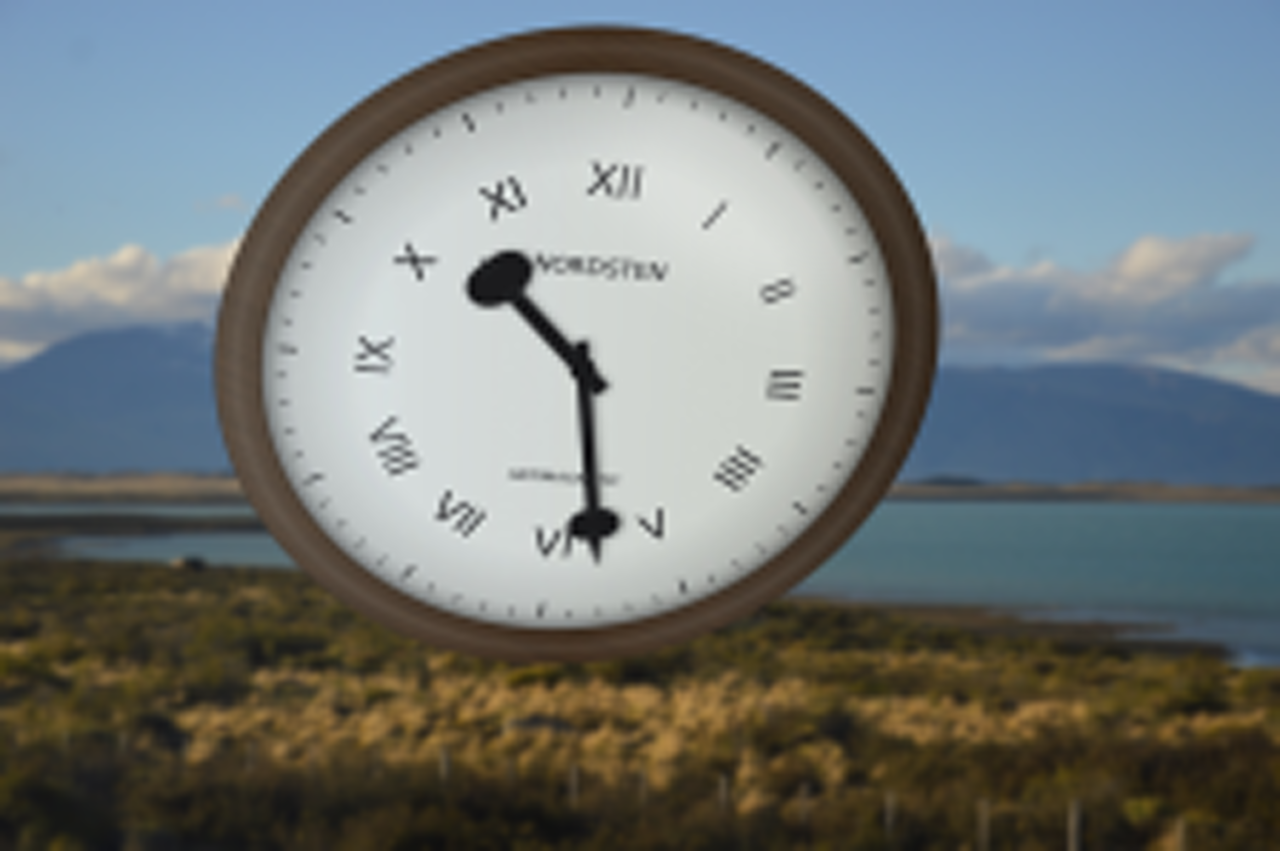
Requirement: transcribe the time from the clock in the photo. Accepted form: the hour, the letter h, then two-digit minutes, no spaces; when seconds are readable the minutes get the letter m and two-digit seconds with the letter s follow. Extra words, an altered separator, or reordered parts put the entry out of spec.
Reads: 10h28
